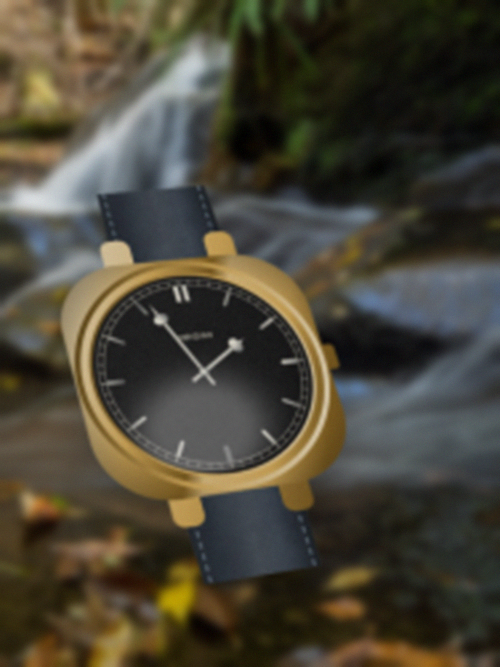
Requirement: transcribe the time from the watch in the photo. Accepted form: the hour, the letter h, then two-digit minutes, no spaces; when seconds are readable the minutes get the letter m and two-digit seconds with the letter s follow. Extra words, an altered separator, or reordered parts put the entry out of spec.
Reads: 1h56
